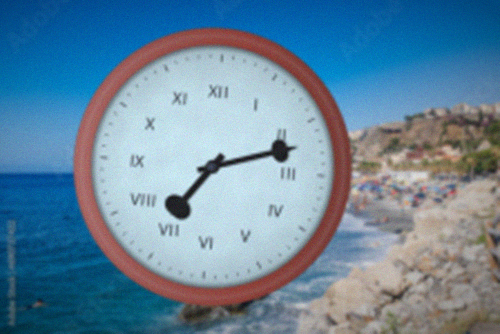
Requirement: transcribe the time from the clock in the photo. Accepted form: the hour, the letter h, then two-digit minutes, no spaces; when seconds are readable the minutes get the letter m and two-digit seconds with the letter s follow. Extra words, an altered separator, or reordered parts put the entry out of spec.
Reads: 7h12
